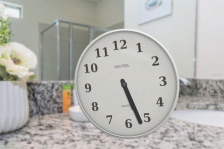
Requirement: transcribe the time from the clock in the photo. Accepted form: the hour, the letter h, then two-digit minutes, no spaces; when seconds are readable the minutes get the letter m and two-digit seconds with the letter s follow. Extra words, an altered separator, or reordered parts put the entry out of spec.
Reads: 5h27
